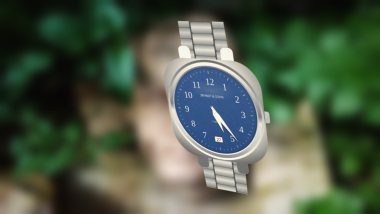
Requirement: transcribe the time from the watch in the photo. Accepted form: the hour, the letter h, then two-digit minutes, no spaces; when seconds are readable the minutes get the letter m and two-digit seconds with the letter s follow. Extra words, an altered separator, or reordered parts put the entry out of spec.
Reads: 5h24
